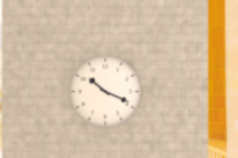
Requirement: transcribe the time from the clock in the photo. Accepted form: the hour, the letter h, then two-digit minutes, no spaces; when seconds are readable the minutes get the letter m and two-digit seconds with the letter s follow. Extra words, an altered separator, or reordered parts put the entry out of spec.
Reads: 10h19
